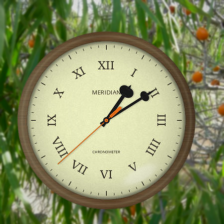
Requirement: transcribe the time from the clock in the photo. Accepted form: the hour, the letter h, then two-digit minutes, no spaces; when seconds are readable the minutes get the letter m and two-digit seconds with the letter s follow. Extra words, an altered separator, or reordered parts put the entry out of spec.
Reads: 1h09m38s
